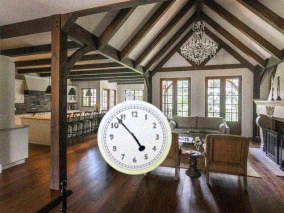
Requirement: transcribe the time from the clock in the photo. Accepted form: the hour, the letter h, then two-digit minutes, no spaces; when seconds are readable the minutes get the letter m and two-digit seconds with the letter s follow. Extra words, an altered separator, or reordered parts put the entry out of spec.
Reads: 4h53
